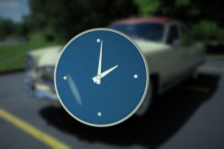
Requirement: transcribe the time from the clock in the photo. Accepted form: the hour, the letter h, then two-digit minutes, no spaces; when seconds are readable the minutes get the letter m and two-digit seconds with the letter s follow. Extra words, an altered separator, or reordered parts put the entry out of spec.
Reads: 2h01
